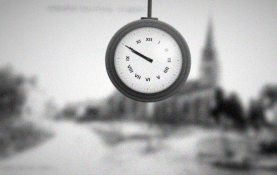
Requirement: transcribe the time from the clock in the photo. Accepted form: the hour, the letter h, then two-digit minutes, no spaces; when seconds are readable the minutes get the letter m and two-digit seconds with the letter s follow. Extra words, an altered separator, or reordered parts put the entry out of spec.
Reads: 9h50
